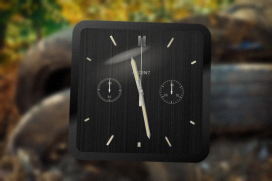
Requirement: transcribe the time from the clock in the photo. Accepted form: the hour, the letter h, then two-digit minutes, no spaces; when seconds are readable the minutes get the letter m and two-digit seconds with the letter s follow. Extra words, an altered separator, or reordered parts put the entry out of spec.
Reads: 11h28
